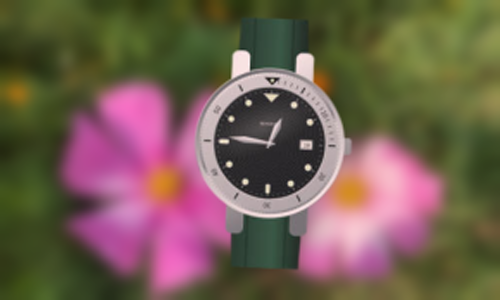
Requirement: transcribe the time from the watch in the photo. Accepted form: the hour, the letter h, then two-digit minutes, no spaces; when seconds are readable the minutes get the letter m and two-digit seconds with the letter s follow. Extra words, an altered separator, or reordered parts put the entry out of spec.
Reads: 12h46
